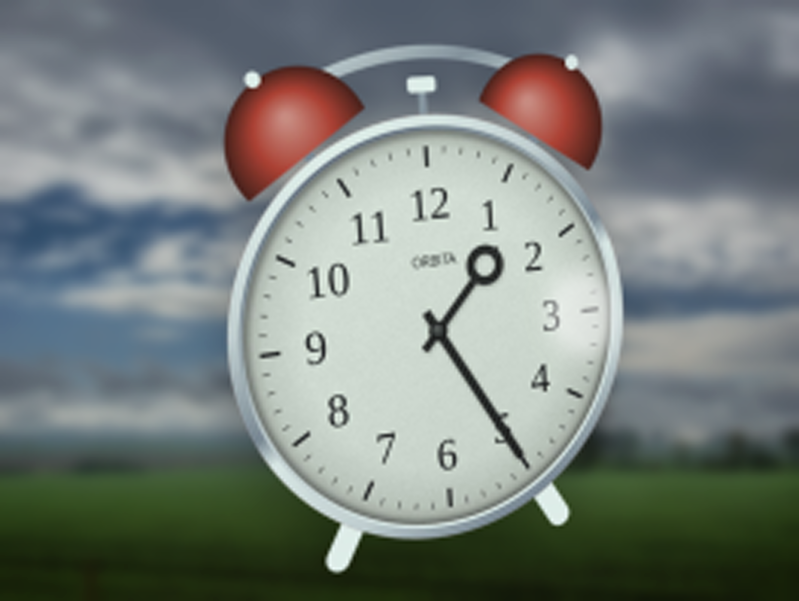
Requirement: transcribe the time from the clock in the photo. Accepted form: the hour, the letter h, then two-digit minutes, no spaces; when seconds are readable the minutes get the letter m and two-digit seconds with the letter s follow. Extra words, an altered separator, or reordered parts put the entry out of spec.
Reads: 1h25
